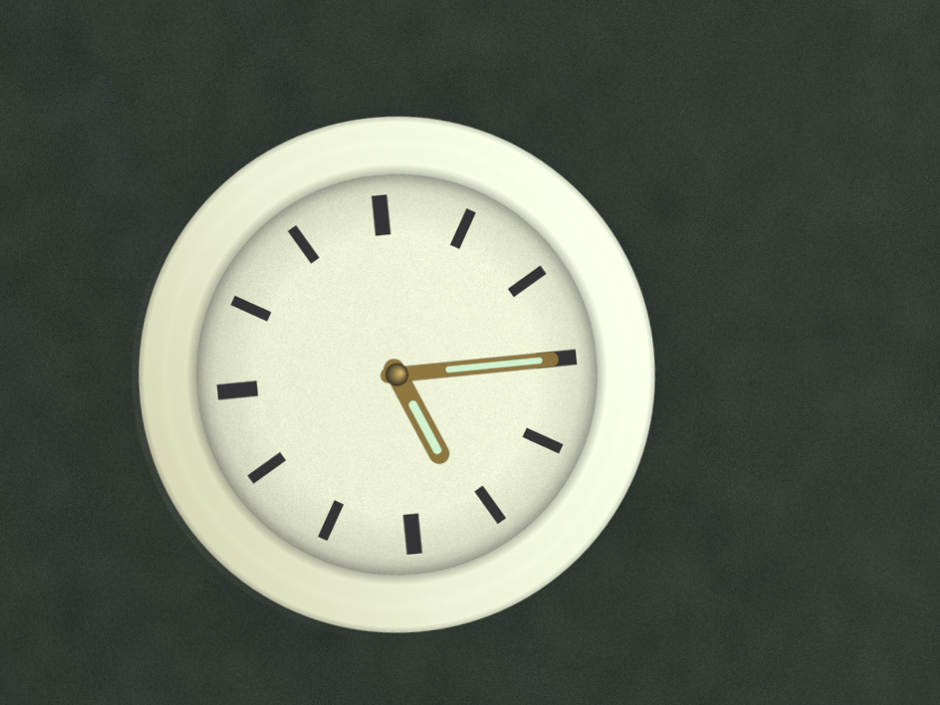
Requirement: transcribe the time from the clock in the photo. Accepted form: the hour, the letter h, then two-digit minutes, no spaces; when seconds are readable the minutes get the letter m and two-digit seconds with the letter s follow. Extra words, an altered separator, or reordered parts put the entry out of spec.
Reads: 5h15
